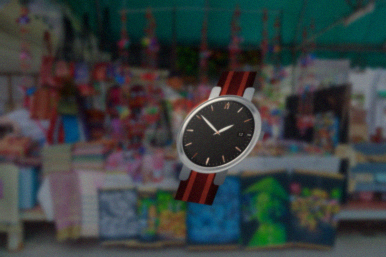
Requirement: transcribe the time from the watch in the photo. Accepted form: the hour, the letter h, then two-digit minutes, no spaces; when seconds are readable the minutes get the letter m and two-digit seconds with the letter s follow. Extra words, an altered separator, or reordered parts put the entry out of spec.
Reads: 1h51
